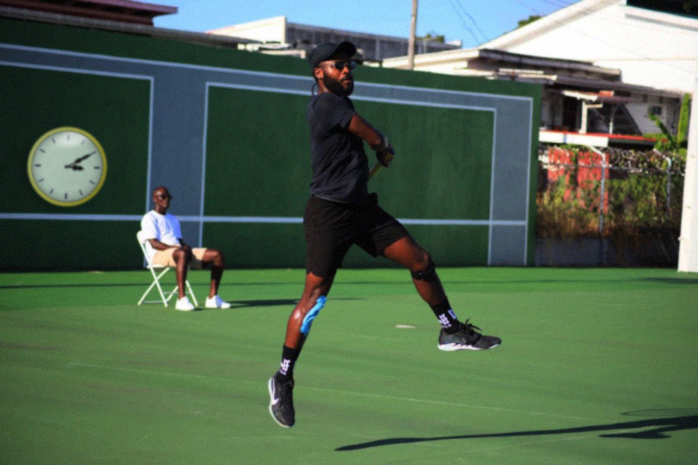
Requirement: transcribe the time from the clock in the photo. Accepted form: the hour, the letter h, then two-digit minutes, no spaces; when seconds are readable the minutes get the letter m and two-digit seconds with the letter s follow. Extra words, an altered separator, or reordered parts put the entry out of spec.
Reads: 3h10
